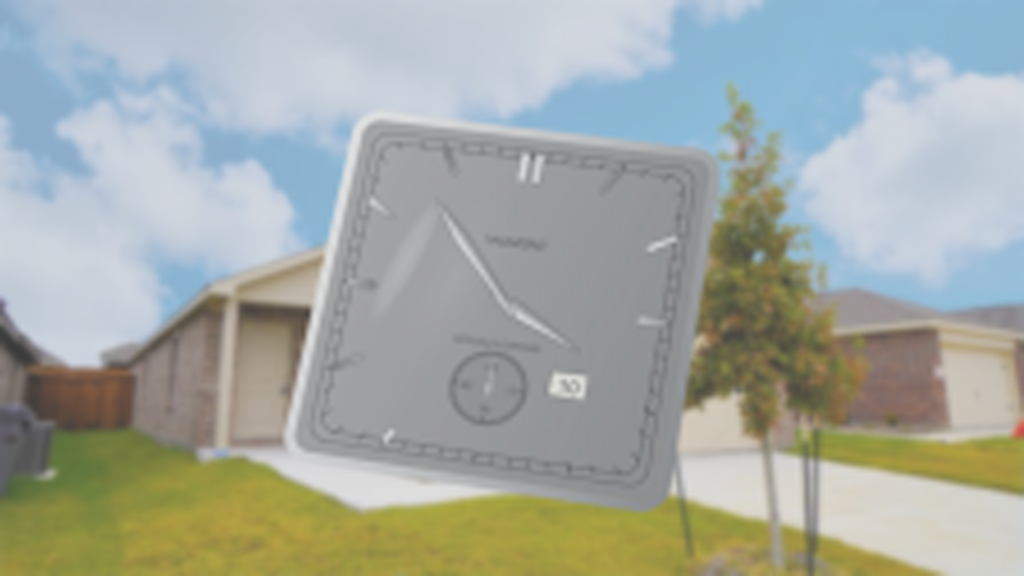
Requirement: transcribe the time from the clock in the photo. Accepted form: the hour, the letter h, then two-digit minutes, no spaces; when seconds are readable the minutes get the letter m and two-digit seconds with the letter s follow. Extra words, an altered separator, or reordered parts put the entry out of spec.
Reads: 3h53
